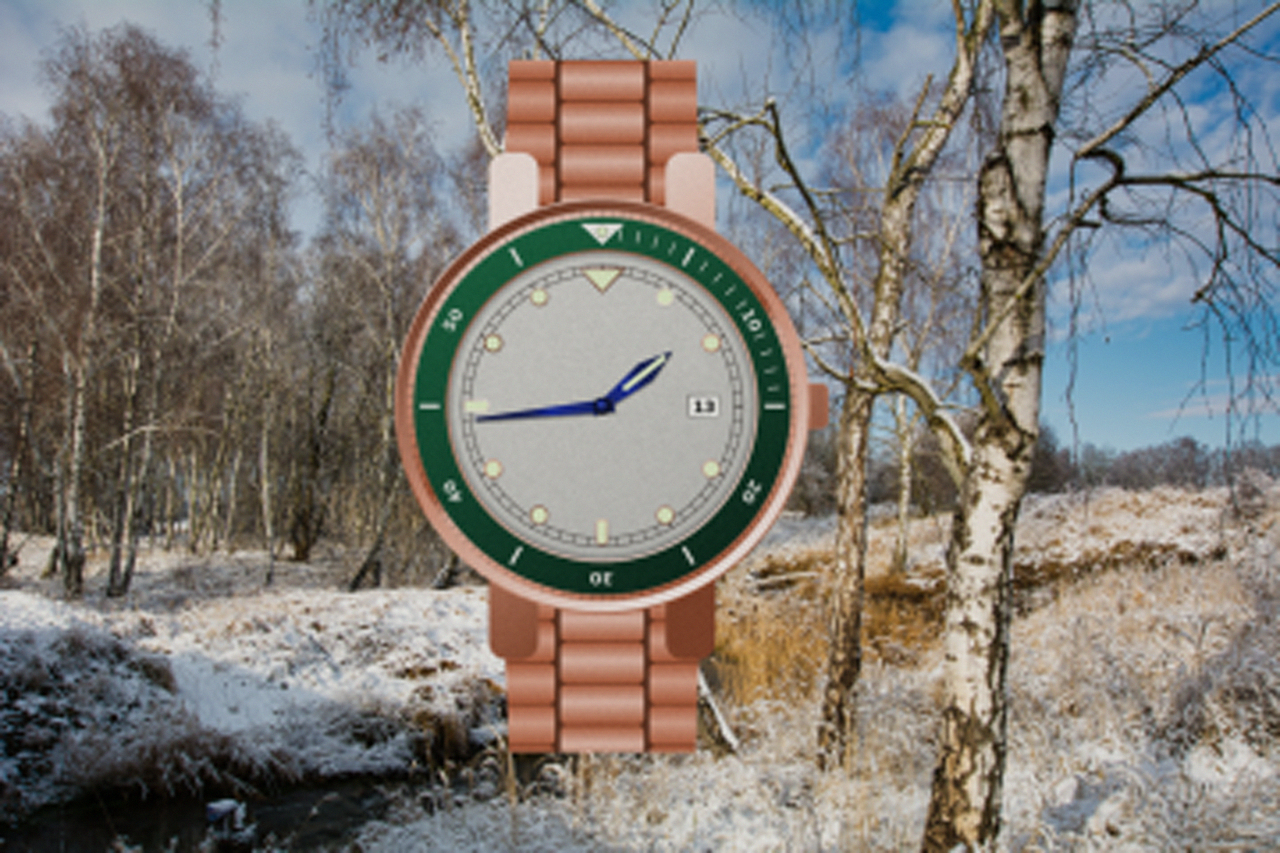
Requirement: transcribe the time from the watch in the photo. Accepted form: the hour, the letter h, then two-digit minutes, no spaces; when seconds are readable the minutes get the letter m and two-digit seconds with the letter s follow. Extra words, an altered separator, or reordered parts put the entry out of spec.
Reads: 1h44
